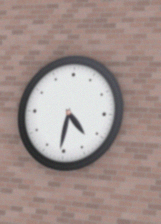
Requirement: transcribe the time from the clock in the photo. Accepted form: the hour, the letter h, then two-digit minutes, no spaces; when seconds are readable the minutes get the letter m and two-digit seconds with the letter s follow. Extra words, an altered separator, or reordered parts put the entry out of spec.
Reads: 4h31
